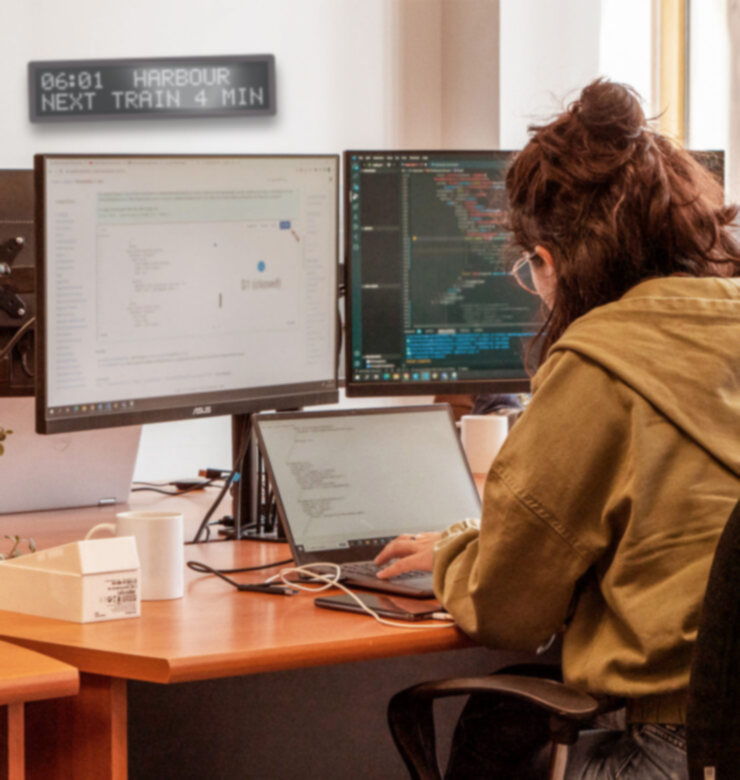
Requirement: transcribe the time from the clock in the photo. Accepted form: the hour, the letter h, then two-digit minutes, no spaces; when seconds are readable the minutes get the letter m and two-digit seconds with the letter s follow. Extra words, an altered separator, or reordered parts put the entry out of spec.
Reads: 6h01
